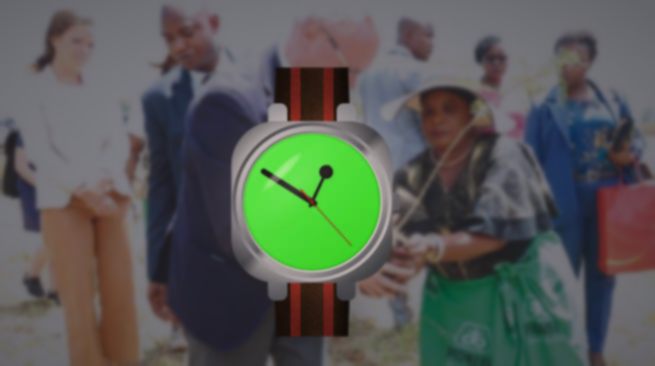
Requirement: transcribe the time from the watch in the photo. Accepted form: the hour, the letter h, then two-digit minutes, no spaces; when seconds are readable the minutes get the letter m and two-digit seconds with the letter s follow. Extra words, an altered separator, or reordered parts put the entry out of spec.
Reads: 12h50m23s
